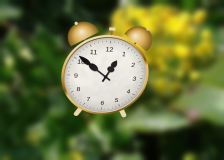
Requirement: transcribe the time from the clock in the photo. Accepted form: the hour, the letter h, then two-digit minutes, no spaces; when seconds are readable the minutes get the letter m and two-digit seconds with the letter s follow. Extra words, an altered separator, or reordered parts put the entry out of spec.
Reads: 12h51
